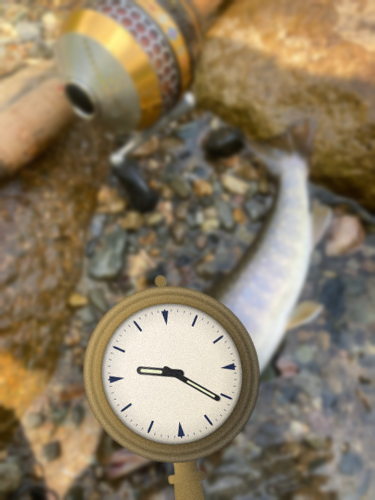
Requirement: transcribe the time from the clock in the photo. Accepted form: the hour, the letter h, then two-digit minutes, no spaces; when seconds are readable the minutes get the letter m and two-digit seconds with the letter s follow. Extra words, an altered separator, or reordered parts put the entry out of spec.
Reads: 9h21
